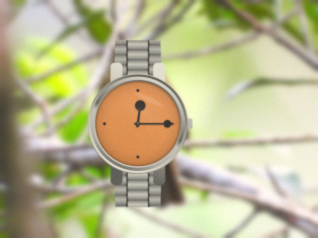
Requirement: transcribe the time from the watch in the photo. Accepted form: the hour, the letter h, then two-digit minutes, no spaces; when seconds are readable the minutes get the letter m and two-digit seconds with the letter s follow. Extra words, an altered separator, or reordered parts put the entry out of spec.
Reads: 12h15
